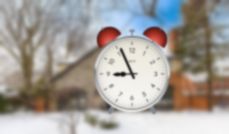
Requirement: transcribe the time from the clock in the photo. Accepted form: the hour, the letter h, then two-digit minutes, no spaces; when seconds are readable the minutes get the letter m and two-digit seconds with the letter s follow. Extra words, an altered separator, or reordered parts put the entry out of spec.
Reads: 8h56
